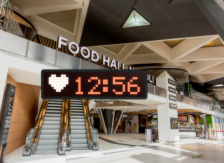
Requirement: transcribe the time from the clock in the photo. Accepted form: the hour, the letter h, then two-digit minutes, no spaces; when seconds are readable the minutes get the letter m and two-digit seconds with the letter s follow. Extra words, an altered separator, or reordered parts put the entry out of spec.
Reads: 12h56
